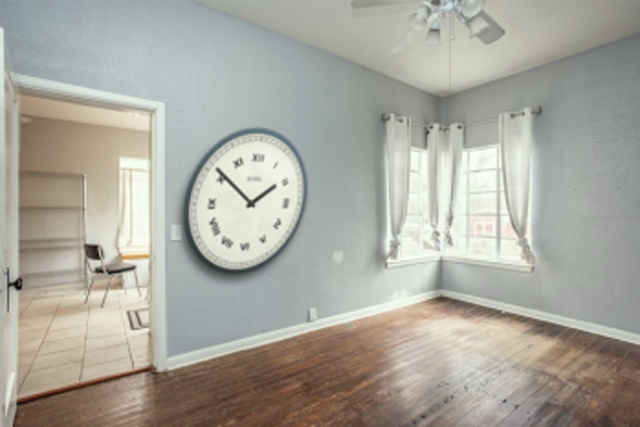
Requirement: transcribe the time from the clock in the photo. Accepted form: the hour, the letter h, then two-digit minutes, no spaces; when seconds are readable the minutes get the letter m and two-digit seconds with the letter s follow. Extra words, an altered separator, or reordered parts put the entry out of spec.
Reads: 1h51
